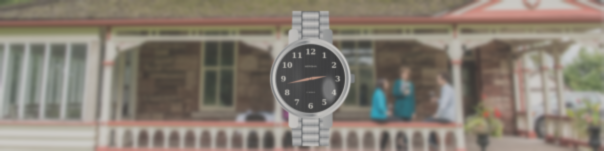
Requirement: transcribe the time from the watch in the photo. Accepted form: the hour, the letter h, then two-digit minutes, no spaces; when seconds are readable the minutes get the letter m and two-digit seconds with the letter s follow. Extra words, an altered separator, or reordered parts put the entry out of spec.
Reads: 2h43
